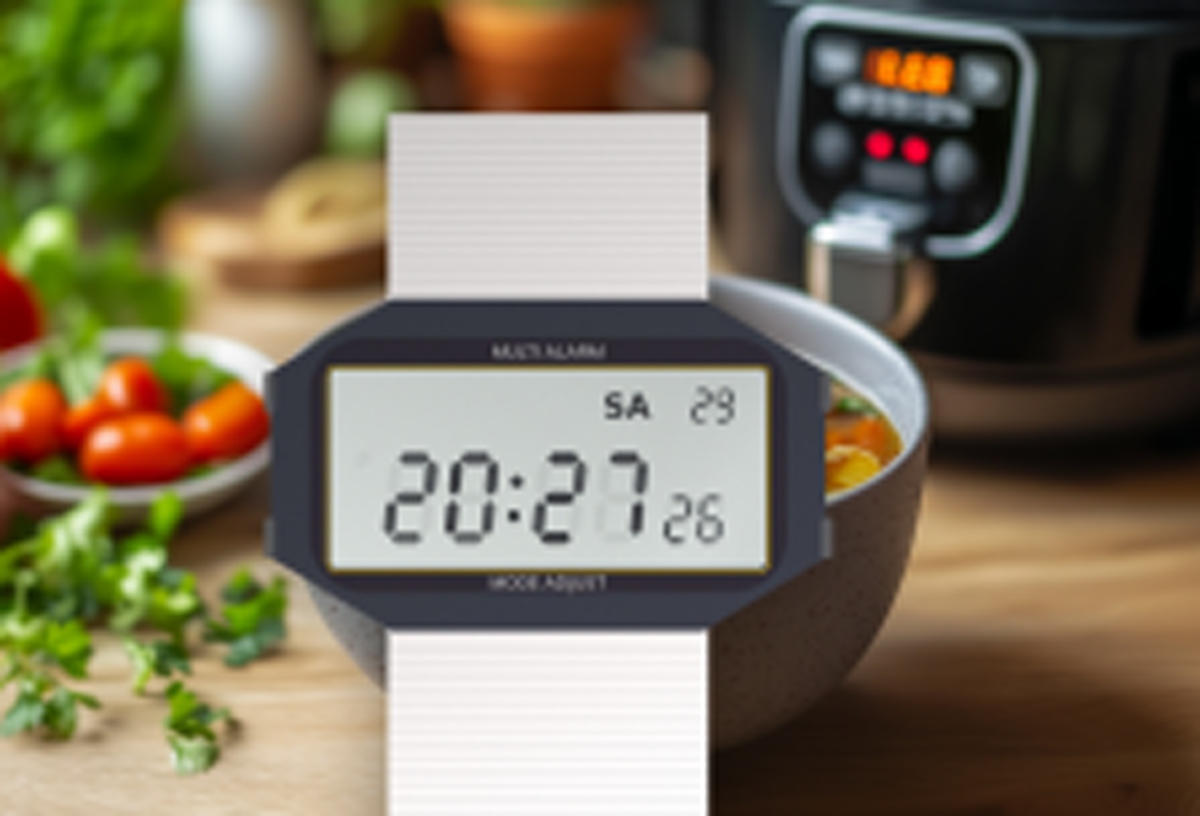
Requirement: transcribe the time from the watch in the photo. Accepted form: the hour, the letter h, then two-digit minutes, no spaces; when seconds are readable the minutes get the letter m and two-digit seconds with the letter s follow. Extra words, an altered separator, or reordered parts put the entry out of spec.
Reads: 20h27m26s
